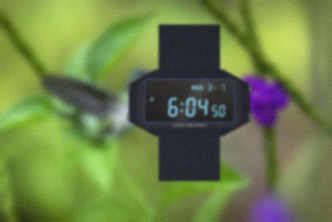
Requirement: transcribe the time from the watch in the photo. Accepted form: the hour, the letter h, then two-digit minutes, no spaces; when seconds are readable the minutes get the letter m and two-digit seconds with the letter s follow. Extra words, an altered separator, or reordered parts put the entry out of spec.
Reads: 6h04m50s
